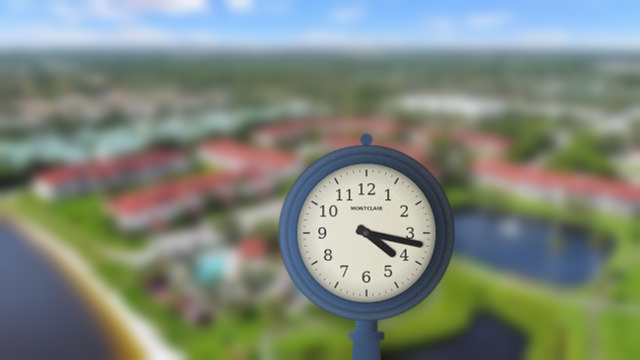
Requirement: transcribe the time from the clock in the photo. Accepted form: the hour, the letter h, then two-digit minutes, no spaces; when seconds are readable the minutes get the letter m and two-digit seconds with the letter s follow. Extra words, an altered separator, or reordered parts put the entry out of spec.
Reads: 4h17
